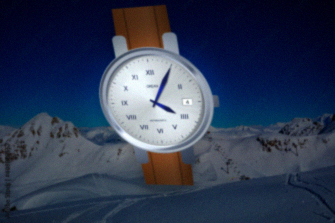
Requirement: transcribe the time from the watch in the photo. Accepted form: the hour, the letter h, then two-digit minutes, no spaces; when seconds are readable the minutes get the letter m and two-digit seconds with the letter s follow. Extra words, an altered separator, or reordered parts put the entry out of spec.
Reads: 4h05
